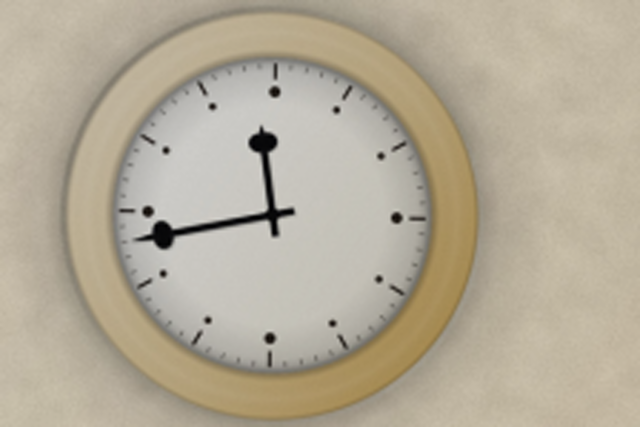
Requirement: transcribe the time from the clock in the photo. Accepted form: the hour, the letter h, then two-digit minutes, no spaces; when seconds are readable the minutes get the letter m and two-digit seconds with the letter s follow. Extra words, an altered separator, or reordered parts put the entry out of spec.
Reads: 11h43
